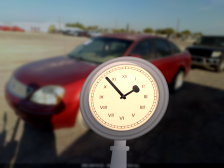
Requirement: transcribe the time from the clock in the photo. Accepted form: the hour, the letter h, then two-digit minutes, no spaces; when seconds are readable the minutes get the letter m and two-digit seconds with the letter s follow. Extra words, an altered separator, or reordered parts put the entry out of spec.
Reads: 1h53
